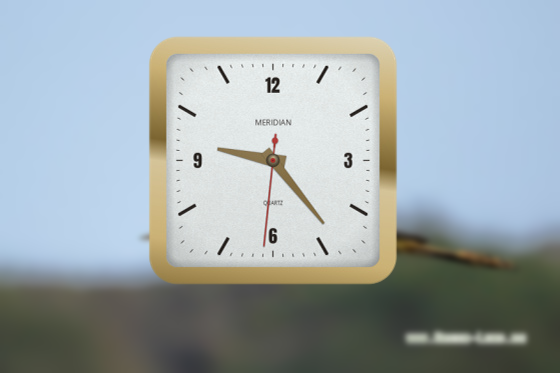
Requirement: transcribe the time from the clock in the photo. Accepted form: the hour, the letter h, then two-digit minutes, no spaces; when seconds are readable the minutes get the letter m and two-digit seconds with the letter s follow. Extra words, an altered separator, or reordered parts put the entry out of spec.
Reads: 9h23m31s
